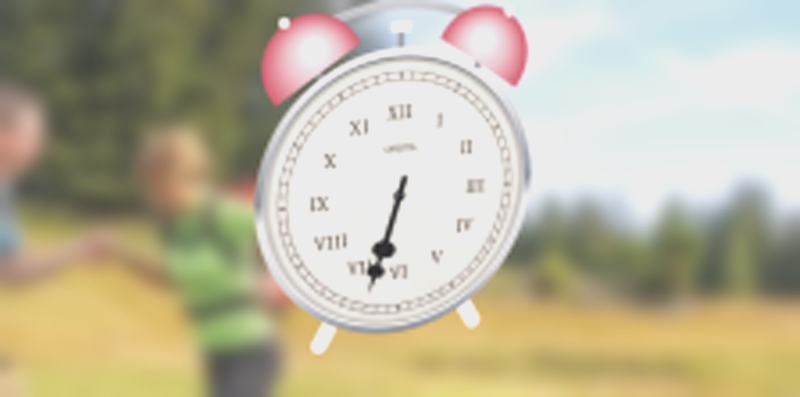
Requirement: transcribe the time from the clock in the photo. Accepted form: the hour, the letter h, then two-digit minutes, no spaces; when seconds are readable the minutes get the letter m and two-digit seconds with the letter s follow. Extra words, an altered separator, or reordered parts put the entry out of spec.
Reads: 6h33
